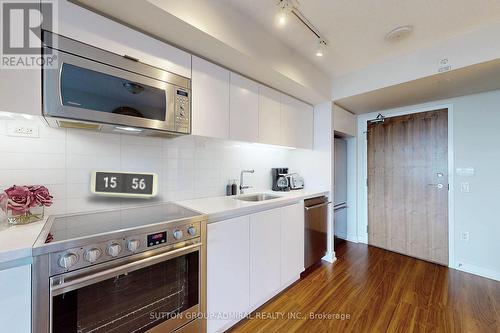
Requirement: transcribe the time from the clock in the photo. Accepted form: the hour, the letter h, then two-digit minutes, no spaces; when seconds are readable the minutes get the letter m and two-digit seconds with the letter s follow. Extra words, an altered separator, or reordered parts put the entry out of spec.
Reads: 15h56
